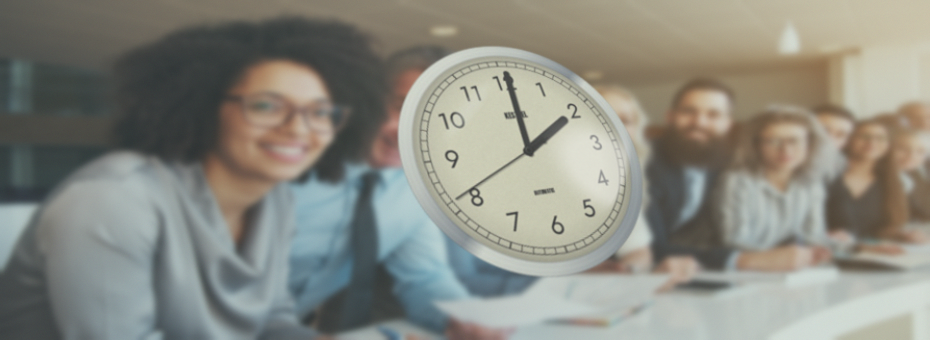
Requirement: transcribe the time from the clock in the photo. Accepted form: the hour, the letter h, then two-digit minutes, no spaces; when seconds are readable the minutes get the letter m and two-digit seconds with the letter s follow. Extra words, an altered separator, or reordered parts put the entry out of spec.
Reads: 2h00m41s
